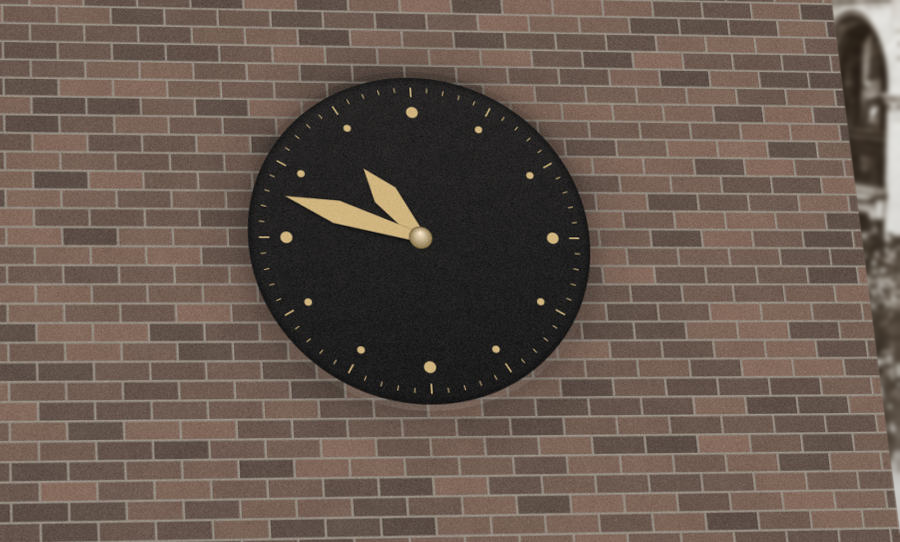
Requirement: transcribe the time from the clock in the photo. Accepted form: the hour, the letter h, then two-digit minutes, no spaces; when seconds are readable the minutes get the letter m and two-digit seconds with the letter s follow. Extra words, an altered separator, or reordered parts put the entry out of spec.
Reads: 10h48
